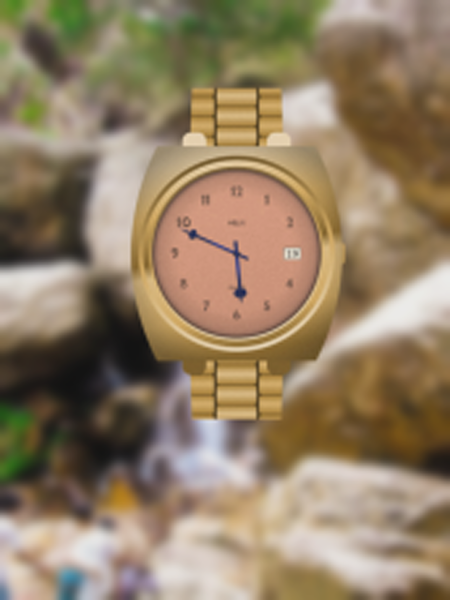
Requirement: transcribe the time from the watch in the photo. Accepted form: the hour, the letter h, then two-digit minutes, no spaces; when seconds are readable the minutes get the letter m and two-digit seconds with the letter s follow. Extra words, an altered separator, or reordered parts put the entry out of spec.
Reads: 5h49
